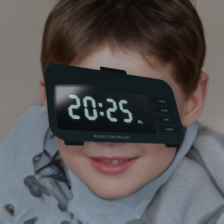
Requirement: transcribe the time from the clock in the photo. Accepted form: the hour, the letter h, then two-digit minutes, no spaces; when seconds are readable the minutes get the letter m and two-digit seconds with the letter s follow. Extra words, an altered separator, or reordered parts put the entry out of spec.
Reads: 20h25
